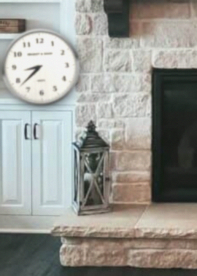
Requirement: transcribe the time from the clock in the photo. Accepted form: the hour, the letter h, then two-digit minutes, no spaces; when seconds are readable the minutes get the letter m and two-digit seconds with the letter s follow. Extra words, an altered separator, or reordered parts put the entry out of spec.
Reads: 8h38
